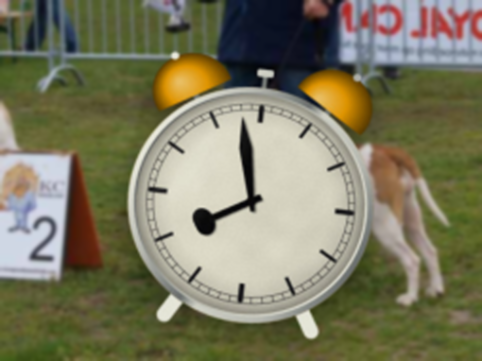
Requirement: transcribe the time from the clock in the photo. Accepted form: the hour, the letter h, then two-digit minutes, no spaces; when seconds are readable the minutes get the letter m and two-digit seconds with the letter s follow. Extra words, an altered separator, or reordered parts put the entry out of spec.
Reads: 7h58
